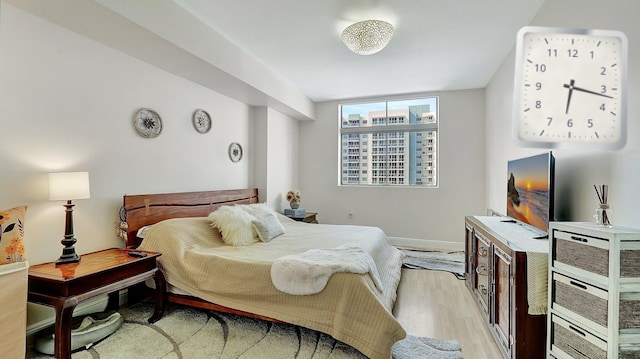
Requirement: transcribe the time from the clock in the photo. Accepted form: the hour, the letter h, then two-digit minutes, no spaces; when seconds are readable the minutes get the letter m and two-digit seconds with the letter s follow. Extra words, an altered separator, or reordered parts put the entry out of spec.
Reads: 6h17
